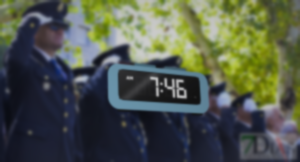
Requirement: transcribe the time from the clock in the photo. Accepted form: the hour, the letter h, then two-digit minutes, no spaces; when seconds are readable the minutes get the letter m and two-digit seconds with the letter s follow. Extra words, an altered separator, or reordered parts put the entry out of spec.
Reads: 7h46
